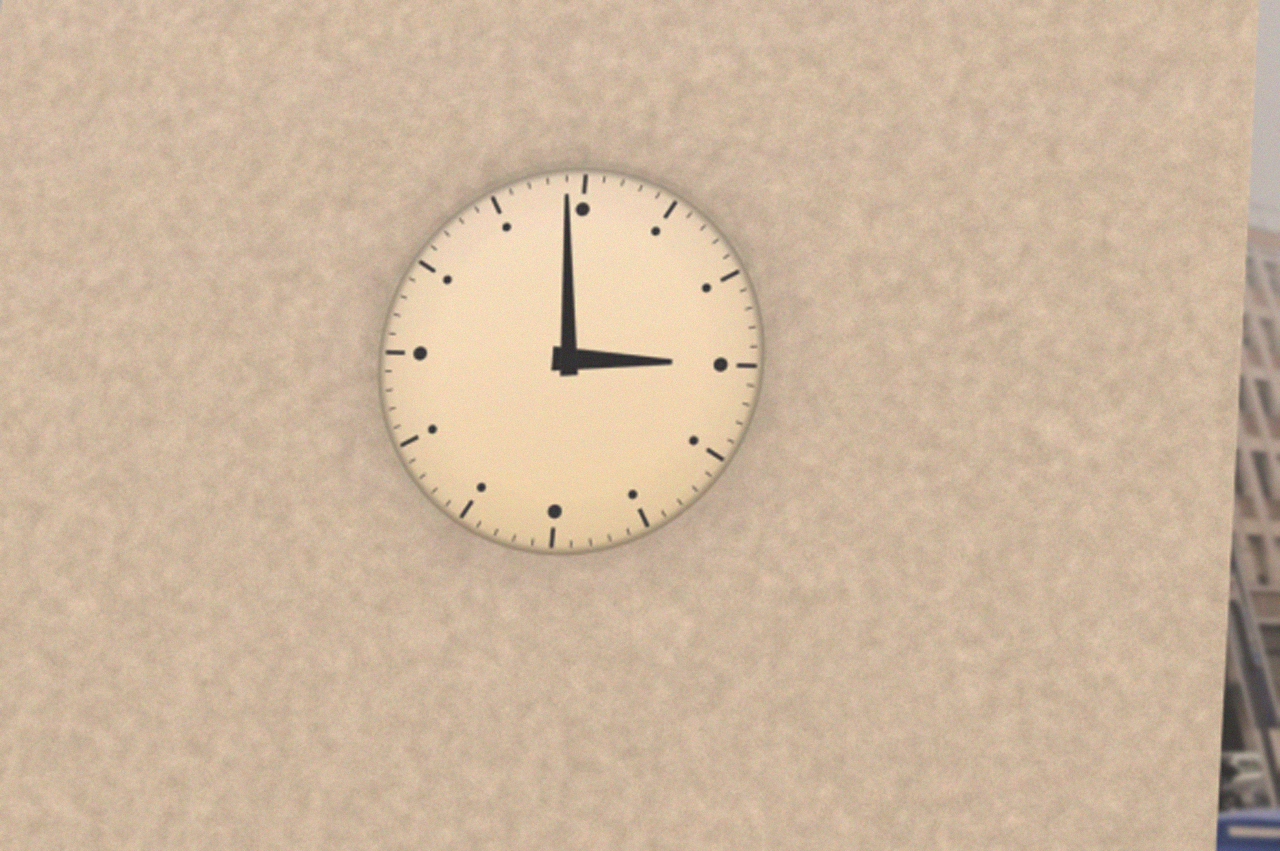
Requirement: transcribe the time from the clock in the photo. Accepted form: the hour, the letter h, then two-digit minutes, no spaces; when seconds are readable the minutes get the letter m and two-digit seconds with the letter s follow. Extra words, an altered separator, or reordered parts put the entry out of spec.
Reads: 2h59
